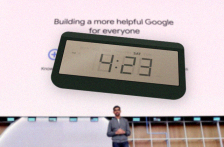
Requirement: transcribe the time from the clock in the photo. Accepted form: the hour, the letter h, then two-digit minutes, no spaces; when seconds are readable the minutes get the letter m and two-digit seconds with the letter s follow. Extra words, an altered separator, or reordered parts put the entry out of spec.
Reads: 4h23
